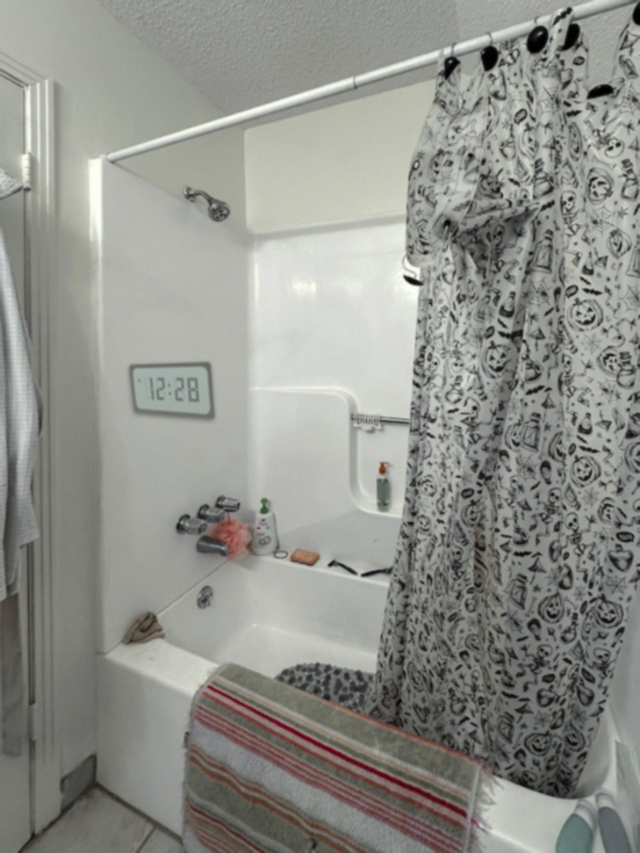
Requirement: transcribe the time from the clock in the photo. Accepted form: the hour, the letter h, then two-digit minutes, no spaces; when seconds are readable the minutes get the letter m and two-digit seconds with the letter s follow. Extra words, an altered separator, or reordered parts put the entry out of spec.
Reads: 12h28
